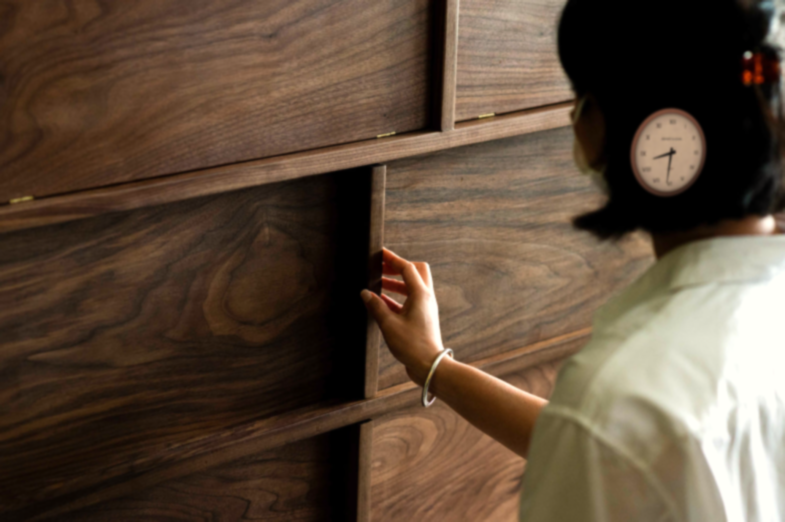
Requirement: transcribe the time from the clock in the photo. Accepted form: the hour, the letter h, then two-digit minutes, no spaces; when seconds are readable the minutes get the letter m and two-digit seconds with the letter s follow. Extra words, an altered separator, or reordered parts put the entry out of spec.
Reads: 8h31
